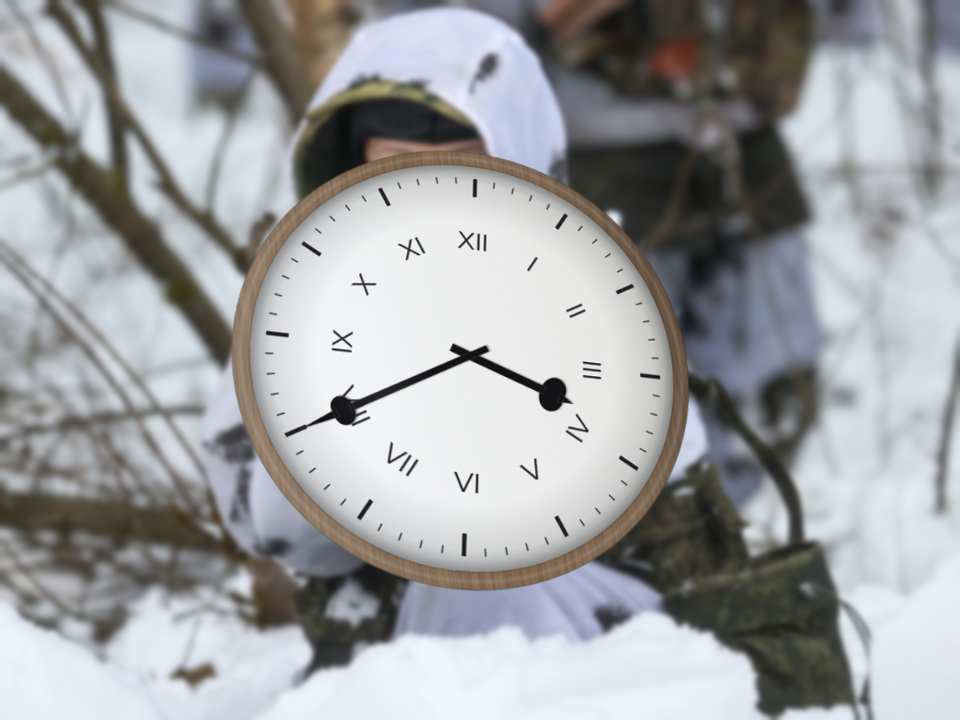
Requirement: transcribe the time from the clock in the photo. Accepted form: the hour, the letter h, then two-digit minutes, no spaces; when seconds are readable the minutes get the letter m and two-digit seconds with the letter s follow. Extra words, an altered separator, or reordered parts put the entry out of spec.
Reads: 3h40
